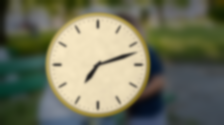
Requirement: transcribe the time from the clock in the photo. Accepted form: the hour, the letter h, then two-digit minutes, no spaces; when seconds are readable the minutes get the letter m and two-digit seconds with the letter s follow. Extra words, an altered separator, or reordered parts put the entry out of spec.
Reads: 7h12
